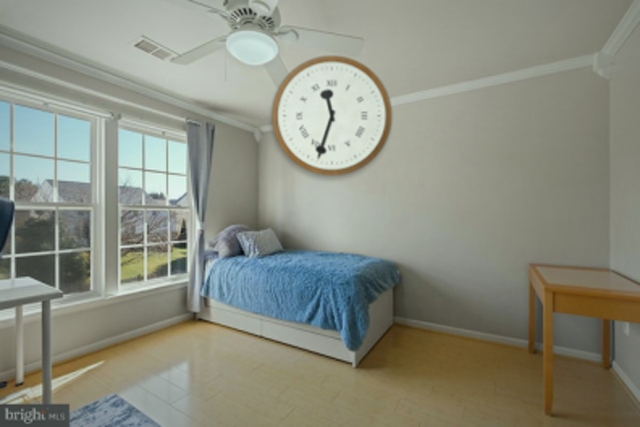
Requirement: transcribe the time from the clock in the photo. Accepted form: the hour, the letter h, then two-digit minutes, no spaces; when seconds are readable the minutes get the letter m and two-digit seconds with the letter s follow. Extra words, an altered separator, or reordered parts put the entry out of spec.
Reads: 11h33
